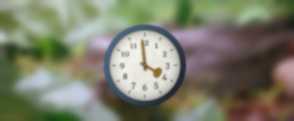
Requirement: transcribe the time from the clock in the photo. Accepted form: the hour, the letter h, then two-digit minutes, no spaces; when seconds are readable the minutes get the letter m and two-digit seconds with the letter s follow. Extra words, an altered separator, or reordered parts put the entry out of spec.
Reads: 3h59
